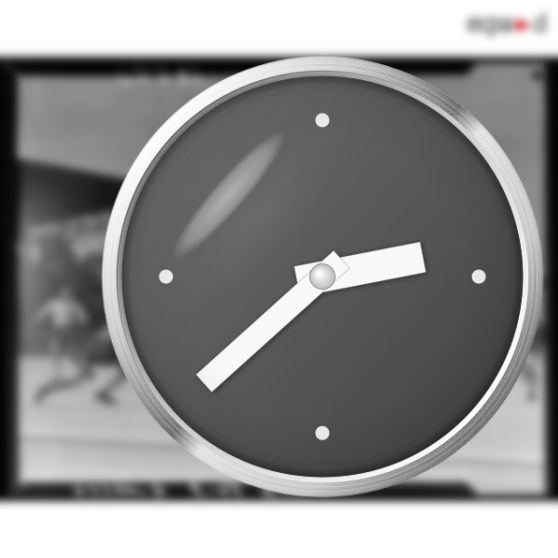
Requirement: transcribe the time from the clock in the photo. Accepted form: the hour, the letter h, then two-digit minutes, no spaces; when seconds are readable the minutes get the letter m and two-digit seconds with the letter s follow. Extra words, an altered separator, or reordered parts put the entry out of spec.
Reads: 2h38
